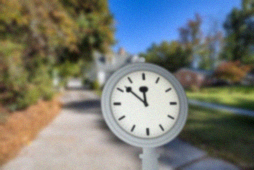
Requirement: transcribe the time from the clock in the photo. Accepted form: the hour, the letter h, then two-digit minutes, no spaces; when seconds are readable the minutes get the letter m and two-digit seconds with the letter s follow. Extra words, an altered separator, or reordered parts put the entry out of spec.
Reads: 11h52
